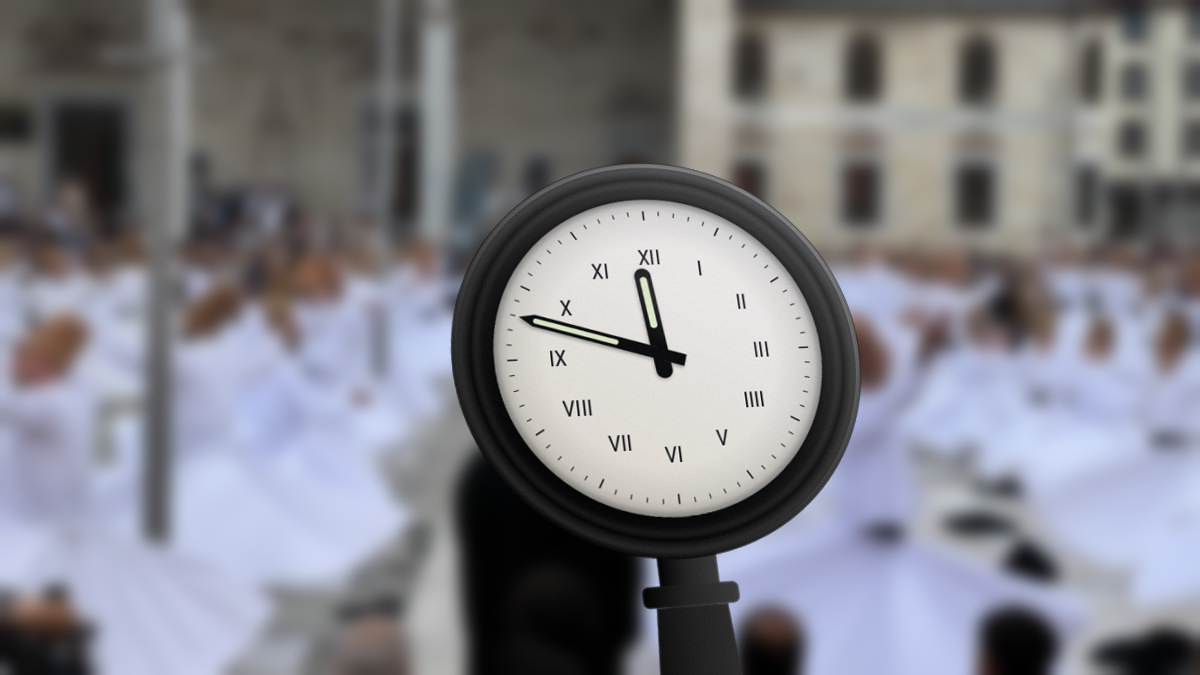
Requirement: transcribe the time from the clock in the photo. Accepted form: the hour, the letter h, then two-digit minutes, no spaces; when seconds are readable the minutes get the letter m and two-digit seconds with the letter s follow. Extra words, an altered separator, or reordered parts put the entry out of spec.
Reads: 11h48
